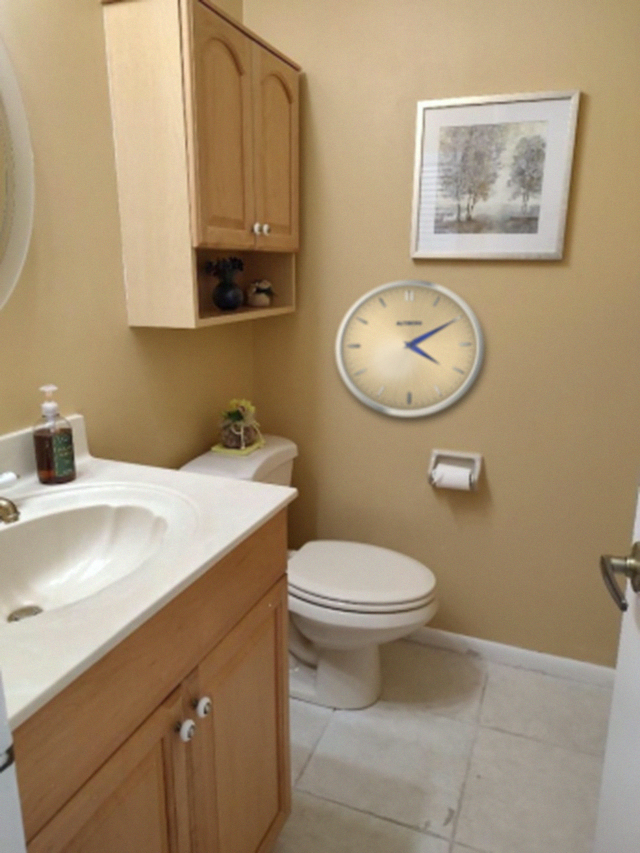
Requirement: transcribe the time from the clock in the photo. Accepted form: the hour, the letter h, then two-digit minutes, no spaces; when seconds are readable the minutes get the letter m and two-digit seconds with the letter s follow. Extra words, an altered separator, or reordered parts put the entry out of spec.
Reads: 4h10
